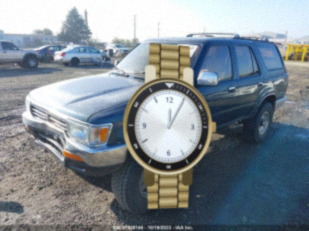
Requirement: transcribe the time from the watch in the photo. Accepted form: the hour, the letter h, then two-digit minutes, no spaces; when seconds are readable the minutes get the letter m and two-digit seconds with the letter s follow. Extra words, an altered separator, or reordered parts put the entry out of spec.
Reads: 12h05
